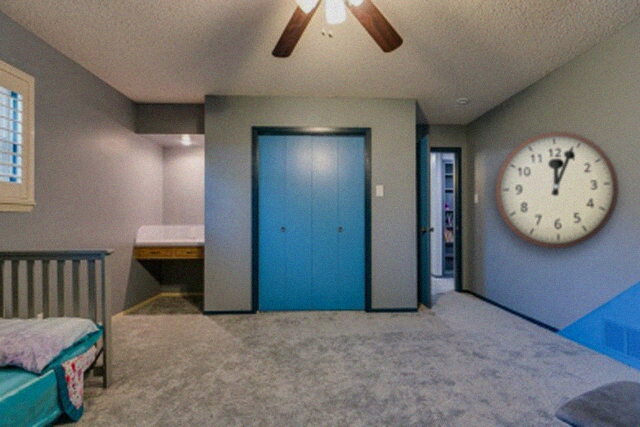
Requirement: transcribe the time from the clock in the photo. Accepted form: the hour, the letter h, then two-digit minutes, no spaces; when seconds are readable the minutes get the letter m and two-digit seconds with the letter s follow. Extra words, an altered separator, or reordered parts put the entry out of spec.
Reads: 12h04
